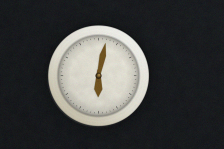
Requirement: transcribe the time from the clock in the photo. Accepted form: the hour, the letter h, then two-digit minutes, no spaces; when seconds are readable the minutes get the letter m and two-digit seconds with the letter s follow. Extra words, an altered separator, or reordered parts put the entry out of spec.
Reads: 6h02
